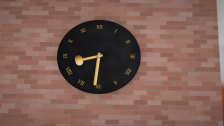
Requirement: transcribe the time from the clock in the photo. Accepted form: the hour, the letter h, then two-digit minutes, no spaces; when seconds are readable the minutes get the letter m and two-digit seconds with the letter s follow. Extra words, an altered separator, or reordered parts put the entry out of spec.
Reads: 8h31
